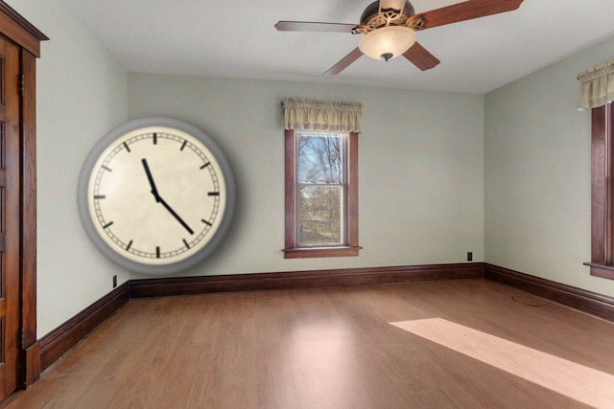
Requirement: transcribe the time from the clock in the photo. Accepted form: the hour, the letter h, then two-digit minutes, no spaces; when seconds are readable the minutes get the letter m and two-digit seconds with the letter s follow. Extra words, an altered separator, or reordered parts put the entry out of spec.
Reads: 11h23
